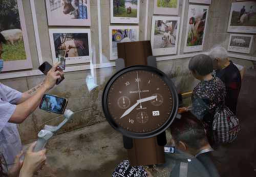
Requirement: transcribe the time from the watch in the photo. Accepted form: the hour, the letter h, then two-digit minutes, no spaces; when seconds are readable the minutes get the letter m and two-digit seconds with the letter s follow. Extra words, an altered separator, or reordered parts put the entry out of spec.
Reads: 2h39
